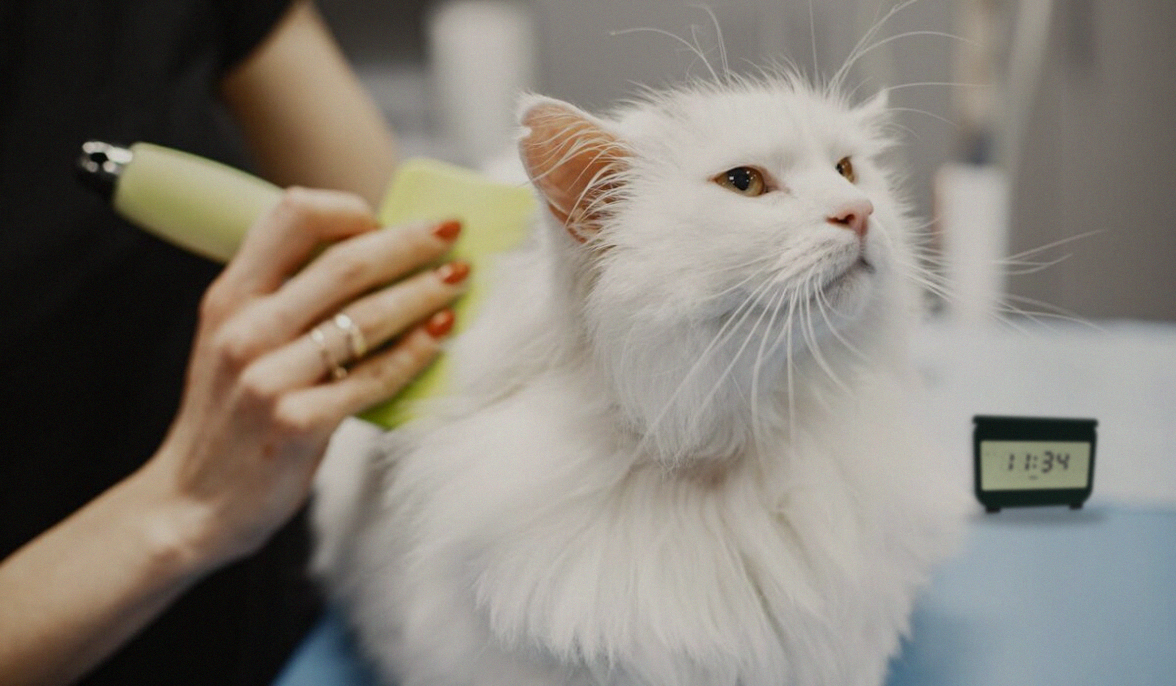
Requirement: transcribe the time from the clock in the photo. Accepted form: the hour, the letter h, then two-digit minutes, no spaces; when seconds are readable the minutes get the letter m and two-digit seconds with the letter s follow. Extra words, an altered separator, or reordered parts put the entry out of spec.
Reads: 11h34
